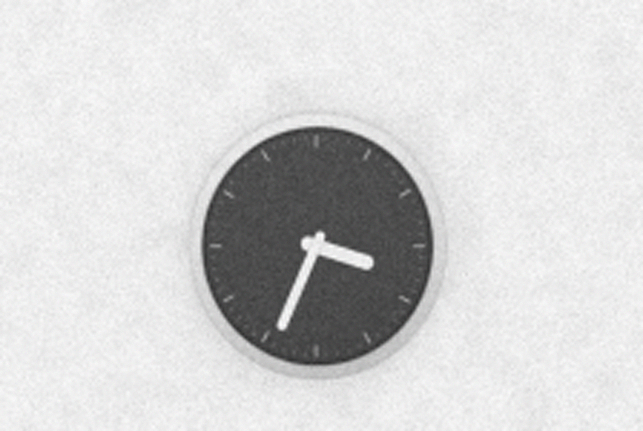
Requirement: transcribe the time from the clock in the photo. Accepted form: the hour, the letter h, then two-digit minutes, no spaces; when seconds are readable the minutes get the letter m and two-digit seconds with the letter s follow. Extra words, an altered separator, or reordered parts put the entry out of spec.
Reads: 3h34
